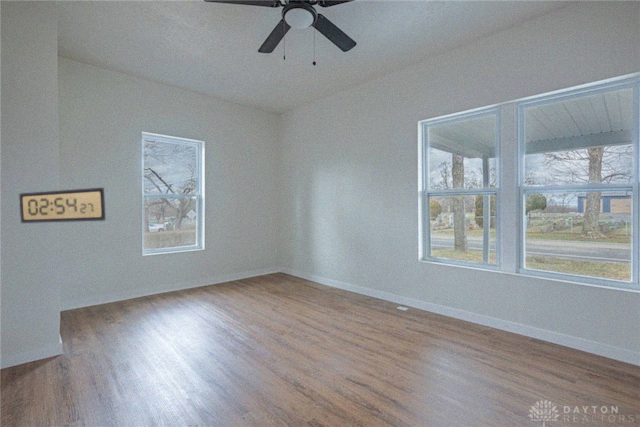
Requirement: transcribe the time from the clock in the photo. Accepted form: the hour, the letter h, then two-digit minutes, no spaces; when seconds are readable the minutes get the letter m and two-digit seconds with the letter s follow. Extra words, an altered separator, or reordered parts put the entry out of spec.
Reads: 2h54
